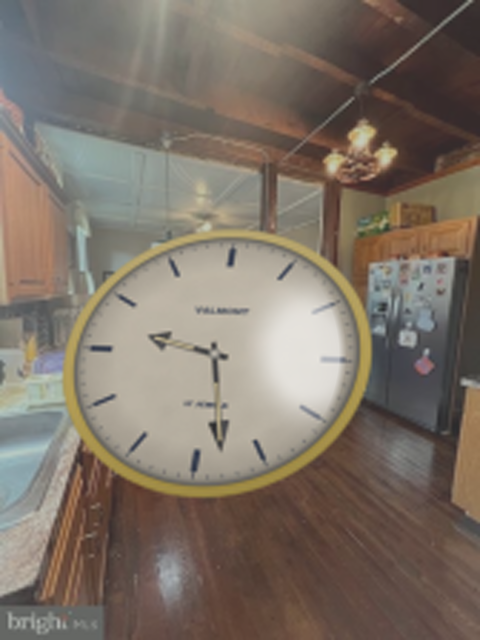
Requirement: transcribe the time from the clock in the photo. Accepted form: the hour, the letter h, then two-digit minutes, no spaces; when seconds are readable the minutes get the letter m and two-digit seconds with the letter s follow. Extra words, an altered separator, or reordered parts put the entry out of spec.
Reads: 9h28
